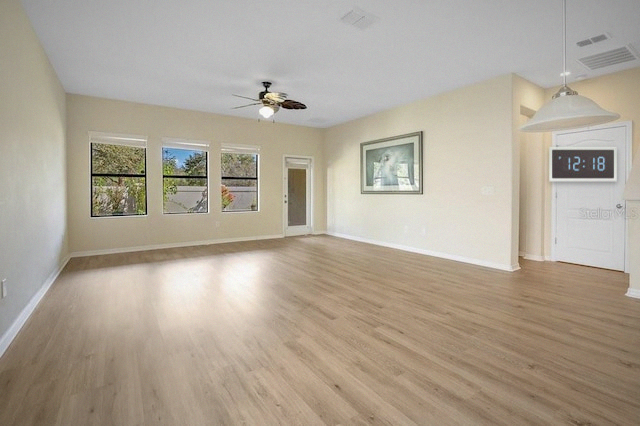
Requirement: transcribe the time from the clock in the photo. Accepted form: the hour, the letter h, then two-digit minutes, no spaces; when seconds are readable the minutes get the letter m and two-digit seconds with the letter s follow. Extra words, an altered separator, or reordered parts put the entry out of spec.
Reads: 12h18
